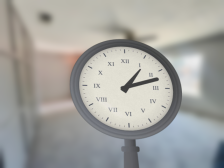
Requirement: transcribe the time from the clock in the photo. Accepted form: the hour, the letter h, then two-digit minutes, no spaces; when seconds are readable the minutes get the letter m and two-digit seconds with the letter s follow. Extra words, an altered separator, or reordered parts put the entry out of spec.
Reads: 1h12
